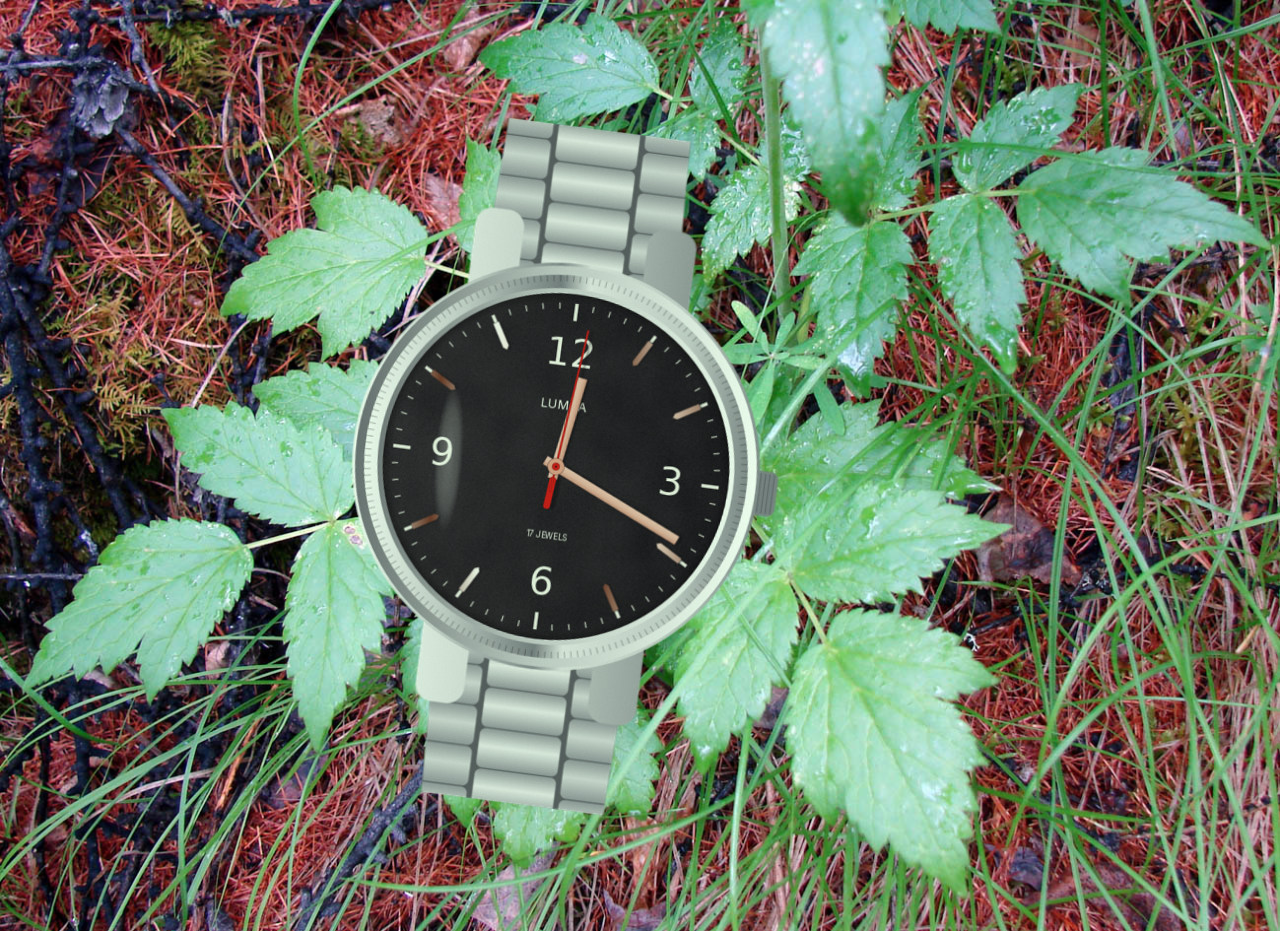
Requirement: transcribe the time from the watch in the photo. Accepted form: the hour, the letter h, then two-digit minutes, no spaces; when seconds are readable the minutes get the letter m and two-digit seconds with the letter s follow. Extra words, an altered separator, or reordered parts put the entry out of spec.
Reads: 12h19m01s
